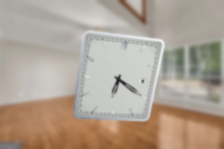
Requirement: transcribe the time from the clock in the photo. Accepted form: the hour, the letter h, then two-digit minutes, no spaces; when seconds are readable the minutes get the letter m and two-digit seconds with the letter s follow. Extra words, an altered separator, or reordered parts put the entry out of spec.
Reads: 6h20
